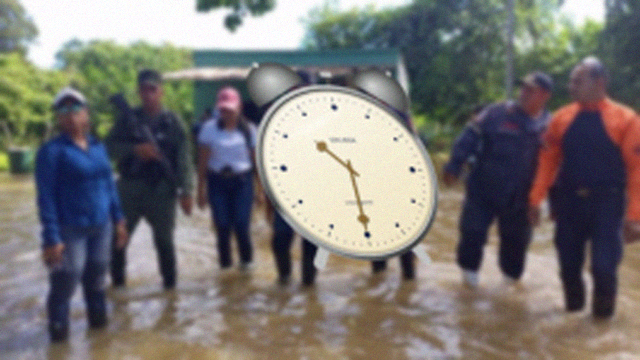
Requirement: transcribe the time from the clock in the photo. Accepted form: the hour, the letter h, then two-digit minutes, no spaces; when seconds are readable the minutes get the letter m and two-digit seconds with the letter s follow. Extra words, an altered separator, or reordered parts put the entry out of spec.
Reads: 10h30
